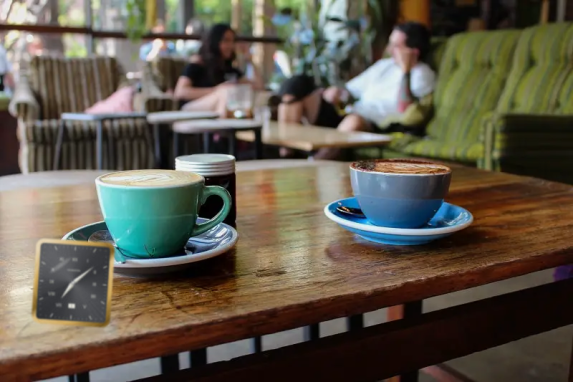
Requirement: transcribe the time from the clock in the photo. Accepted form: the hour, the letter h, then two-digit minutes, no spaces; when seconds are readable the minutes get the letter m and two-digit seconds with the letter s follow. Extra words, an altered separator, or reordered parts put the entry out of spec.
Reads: 7h08
